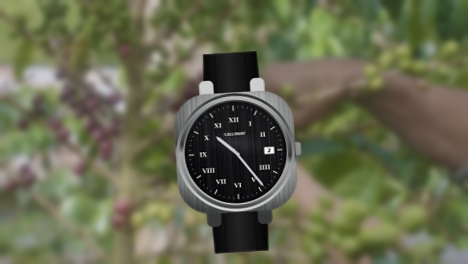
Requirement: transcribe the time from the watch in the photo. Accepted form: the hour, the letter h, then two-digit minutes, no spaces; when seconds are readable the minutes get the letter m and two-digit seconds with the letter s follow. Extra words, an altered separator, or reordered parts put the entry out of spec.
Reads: 10h24
